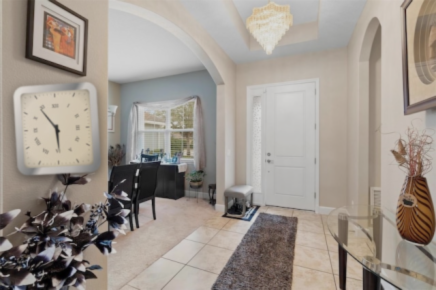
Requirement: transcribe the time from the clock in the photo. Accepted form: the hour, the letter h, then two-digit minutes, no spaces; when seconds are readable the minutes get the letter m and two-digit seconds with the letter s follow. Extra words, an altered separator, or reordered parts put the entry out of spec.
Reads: 5h54
